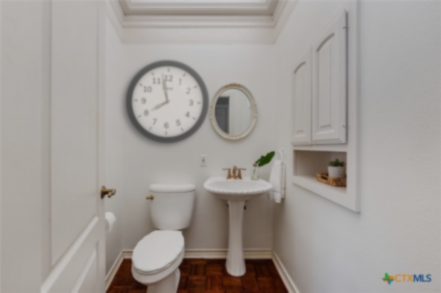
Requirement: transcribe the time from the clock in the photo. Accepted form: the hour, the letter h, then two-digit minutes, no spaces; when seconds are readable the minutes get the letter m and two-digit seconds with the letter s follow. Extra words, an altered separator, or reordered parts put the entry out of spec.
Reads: 7h58
